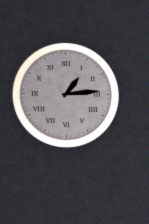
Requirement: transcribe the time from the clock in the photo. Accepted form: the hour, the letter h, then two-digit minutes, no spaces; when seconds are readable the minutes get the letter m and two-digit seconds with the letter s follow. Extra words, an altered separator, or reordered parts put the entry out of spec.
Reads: 1h14
